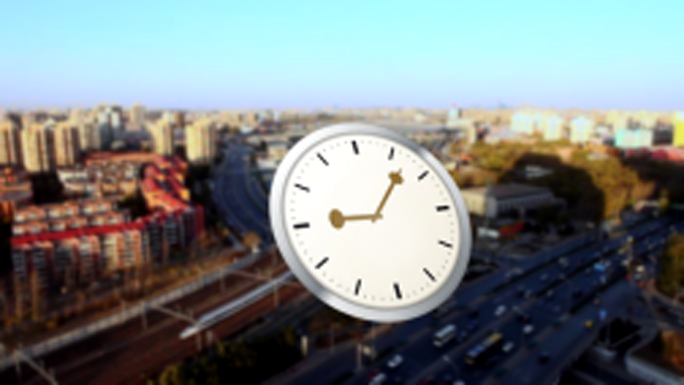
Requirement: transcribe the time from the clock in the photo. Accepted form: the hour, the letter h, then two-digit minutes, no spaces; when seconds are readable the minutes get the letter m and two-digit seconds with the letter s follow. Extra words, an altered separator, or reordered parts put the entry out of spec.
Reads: 9h07
